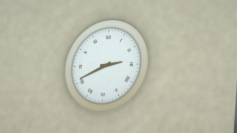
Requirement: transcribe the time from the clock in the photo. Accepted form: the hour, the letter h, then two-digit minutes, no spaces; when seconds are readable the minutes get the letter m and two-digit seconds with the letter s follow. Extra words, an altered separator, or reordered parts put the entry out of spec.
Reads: 2h41
